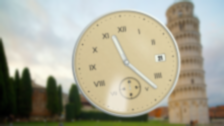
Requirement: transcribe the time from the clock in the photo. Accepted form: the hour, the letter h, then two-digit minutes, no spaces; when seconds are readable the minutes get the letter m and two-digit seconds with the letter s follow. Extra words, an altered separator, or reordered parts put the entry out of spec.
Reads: 11h23
